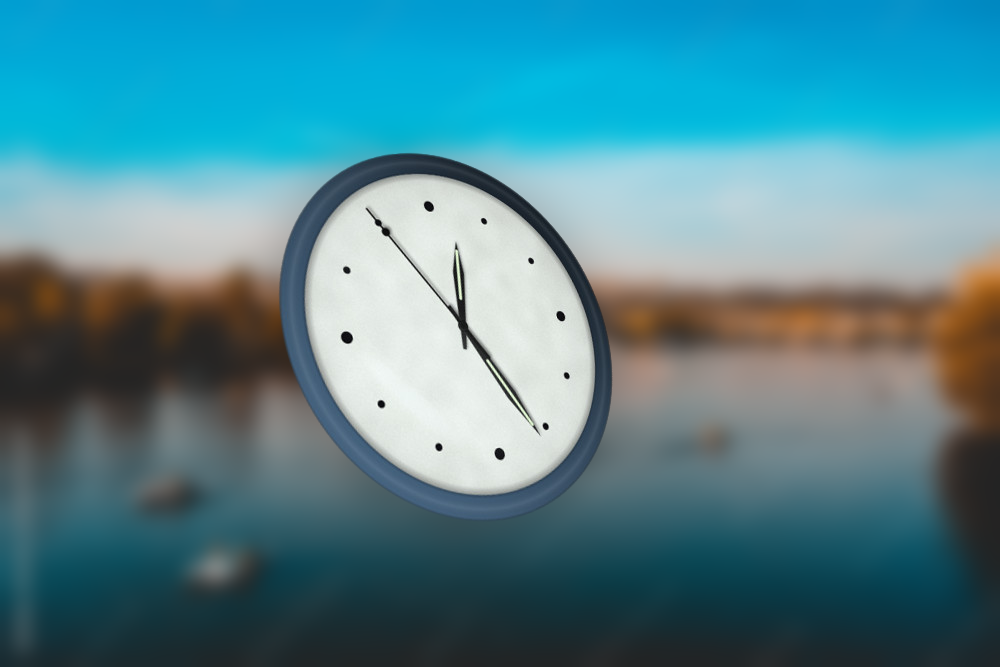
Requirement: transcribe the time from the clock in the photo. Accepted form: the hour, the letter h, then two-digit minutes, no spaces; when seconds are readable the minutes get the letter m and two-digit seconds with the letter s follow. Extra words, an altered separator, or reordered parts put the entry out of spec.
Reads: 12h25m55s
